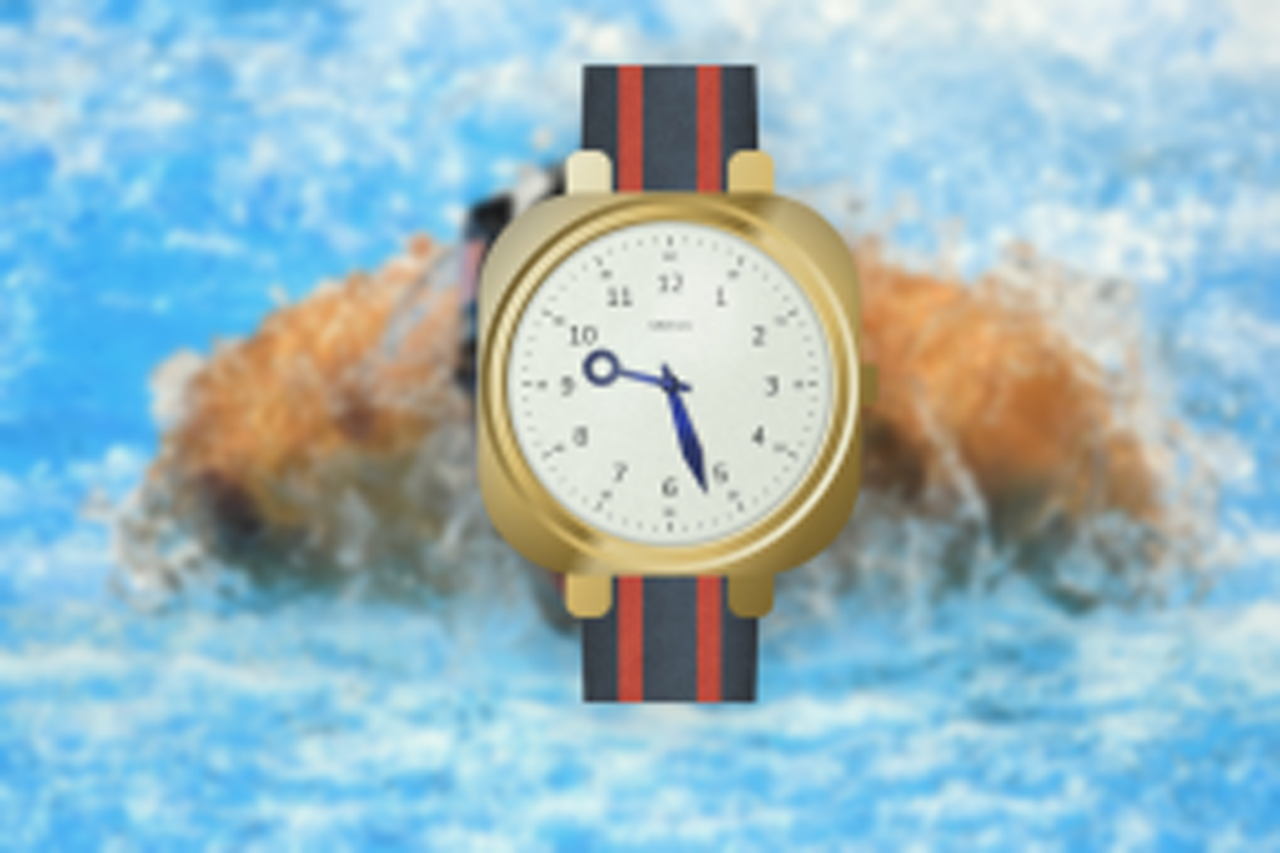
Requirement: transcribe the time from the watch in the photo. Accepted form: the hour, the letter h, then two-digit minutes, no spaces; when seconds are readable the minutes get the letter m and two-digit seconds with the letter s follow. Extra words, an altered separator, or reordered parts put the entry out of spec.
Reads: 9h27
